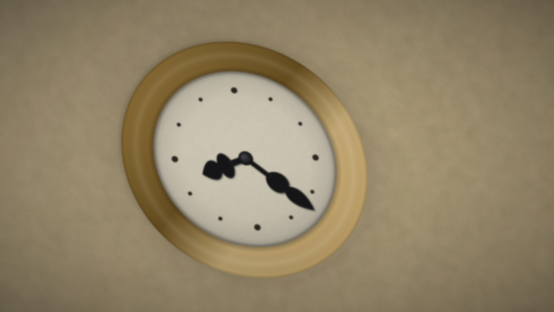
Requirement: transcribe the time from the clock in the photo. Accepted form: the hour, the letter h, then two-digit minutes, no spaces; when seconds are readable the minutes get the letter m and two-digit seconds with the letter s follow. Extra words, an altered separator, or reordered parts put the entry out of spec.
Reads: 8h22
